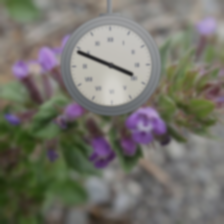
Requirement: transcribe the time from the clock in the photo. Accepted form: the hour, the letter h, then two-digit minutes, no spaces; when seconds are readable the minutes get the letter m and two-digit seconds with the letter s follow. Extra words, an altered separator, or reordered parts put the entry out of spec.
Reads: 3h49
